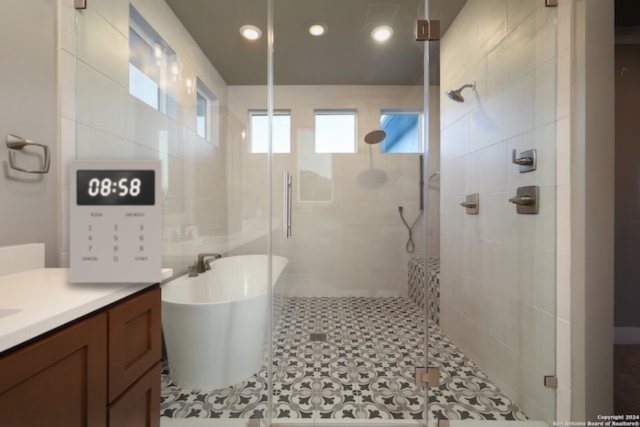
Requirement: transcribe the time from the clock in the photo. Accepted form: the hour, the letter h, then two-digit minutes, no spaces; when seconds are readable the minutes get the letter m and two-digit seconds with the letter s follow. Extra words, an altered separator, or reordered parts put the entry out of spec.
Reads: 8h58
